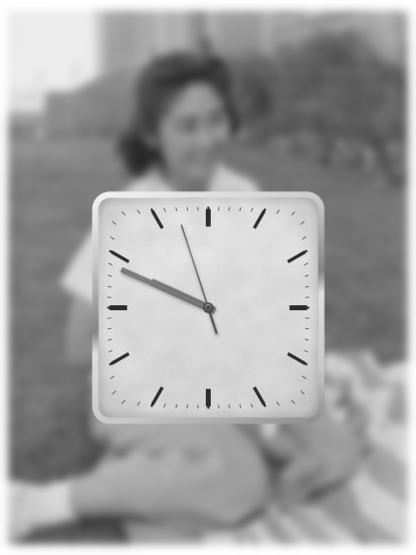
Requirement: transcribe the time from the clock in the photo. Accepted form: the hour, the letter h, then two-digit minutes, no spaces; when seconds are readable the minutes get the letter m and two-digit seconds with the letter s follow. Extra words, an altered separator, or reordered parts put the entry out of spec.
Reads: 9h48m57s
